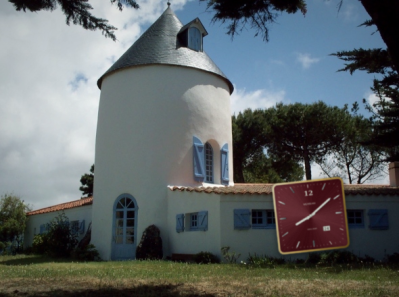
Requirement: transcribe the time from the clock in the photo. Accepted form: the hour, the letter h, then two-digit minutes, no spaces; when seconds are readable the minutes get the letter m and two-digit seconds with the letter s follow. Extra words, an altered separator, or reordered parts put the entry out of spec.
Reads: 8h09
